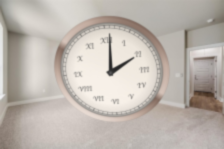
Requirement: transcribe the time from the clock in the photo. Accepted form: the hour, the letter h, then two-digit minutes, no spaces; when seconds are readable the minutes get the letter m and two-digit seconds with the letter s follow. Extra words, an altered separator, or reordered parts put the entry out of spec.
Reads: 2h01
